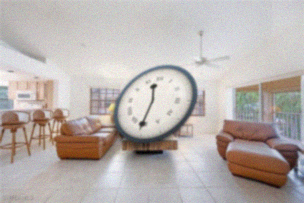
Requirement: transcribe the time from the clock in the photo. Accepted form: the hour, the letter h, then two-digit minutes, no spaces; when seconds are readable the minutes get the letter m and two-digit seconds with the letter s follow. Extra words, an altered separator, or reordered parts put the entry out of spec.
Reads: 11h31
